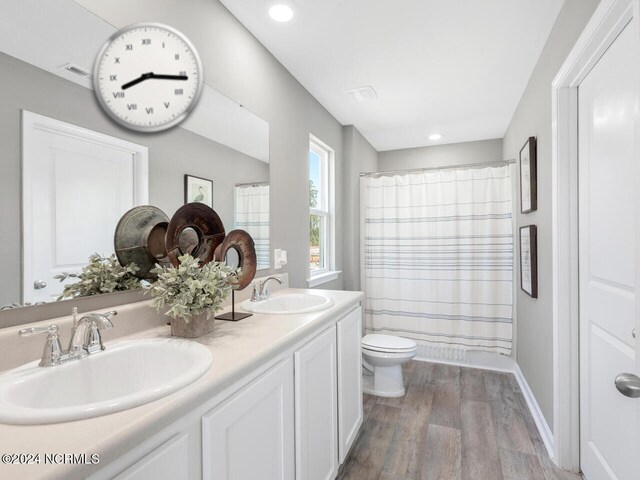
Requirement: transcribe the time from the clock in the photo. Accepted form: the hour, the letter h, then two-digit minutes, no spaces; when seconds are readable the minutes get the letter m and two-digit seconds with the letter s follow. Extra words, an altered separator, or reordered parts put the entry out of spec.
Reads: 8h16
